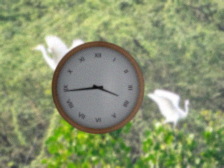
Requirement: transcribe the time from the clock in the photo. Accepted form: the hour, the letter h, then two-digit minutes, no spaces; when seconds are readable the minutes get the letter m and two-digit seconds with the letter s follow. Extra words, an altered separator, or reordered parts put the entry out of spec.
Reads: 3h44
